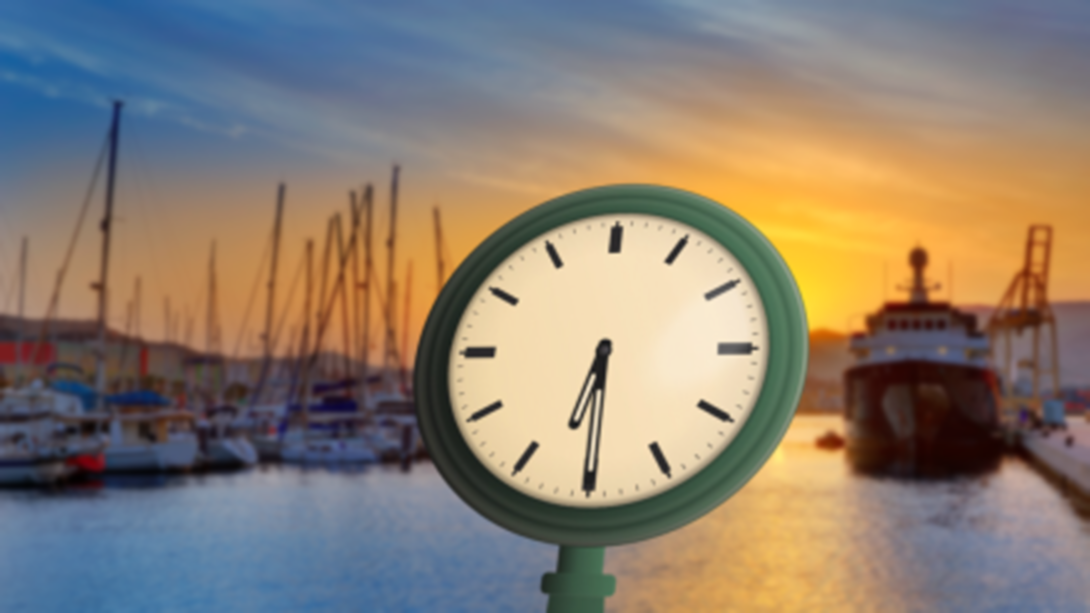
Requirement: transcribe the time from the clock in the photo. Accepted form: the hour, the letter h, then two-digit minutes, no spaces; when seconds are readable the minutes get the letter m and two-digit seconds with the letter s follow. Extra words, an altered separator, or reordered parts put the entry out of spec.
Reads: 6h30
